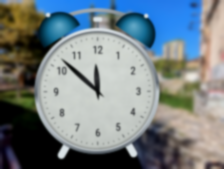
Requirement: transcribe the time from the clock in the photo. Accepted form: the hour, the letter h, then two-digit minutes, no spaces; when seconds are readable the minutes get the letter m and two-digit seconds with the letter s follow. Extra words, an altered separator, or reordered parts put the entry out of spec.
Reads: 11h52
